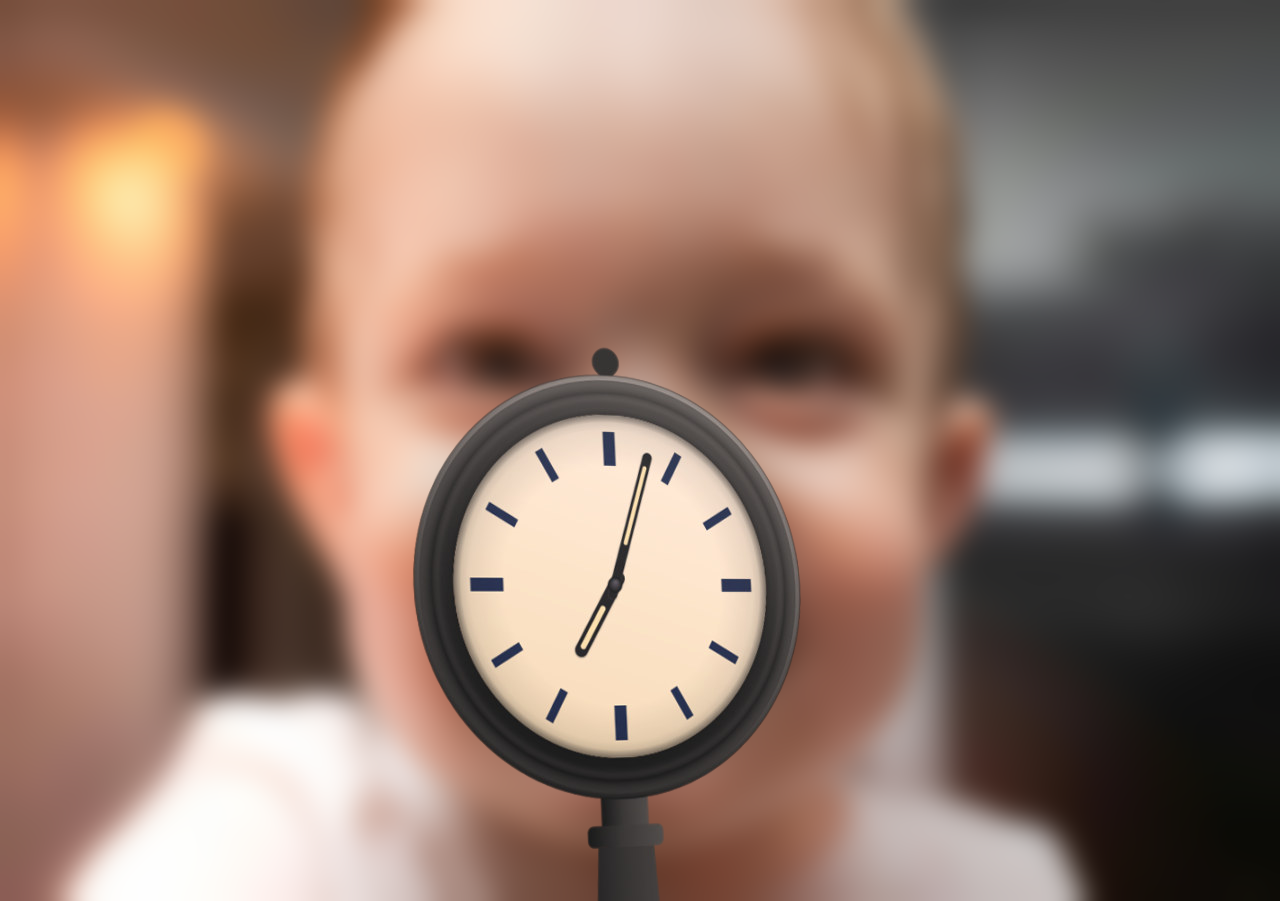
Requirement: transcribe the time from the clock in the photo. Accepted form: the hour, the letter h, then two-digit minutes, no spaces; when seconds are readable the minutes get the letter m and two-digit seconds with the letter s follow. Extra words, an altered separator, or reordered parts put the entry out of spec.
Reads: 7h03
